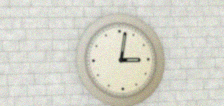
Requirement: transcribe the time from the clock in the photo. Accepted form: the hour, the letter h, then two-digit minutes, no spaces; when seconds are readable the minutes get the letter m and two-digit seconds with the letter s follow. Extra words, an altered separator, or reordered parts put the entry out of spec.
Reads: 3h02
